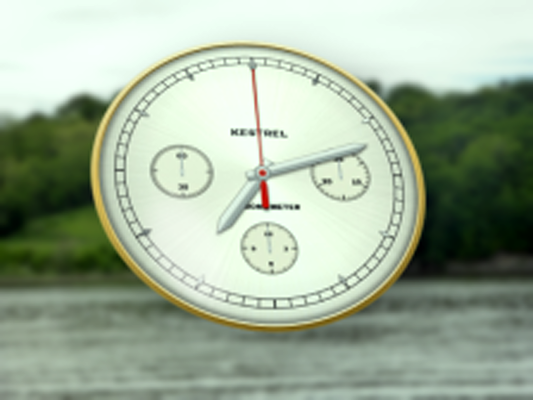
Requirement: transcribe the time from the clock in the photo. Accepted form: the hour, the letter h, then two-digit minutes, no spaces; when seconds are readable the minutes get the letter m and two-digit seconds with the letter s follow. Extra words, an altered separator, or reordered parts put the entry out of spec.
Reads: 7h12
